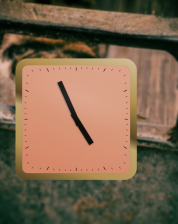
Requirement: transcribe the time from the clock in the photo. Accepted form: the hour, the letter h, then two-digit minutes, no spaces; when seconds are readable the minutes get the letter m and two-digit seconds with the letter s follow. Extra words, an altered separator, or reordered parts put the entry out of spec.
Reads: 4h56
